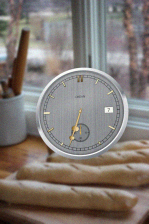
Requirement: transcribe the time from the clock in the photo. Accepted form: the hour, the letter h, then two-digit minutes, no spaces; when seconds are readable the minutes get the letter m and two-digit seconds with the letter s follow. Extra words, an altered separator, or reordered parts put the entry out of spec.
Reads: 6h33
